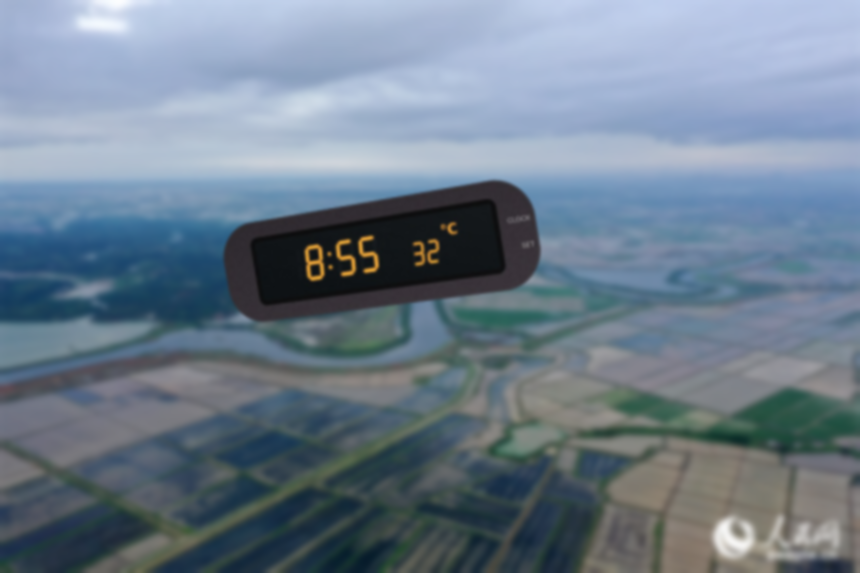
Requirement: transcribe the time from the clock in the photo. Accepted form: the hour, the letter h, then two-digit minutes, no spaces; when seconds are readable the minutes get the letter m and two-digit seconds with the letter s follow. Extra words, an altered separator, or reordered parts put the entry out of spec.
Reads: 8h55
